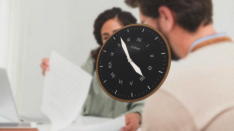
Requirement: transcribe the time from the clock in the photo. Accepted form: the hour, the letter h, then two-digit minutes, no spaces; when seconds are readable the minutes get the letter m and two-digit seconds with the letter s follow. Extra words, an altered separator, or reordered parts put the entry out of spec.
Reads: 3h52
